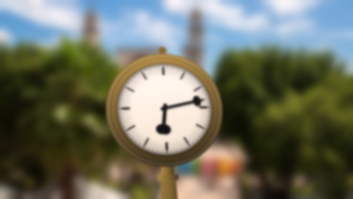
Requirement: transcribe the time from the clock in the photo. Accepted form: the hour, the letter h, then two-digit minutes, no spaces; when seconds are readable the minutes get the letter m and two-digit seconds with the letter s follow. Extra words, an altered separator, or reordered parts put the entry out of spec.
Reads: 6h13
